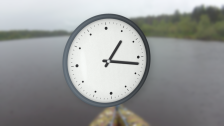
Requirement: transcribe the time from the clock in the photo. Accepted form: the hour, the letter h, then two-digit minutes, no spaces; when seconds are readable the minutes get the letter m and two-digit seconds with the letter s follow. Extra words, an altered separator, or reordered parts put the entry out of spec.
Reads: 1h17
